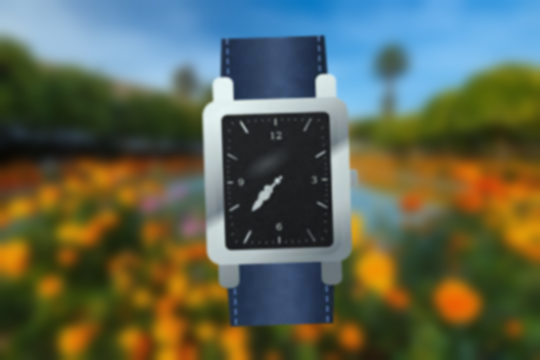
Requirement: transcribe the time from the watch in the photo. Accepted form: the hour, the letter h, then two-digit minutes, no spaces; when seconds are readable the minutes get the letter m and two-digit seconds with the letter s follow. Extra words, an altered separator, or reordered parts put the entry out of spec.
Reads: 7h37
